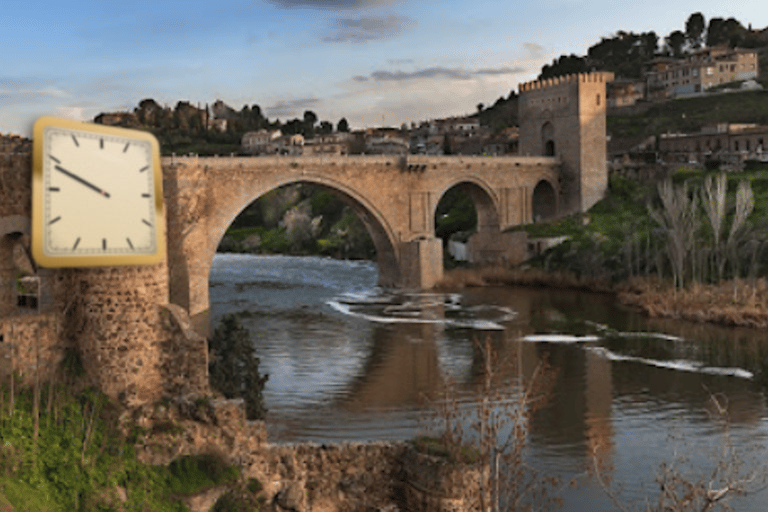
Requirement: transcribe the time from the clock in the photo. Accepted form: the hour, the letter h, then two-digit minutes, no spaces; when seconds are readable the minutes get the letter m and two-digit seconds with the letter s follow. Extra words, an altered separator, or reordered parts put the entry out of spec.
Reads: 9h49
